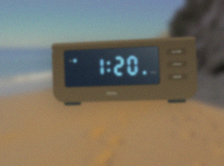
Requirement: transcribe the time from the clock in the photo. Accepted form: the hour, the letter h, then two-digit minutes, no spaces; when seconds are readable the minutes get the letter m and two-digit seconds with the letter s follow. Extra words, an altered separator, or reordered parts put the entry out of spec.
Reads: 1h20
